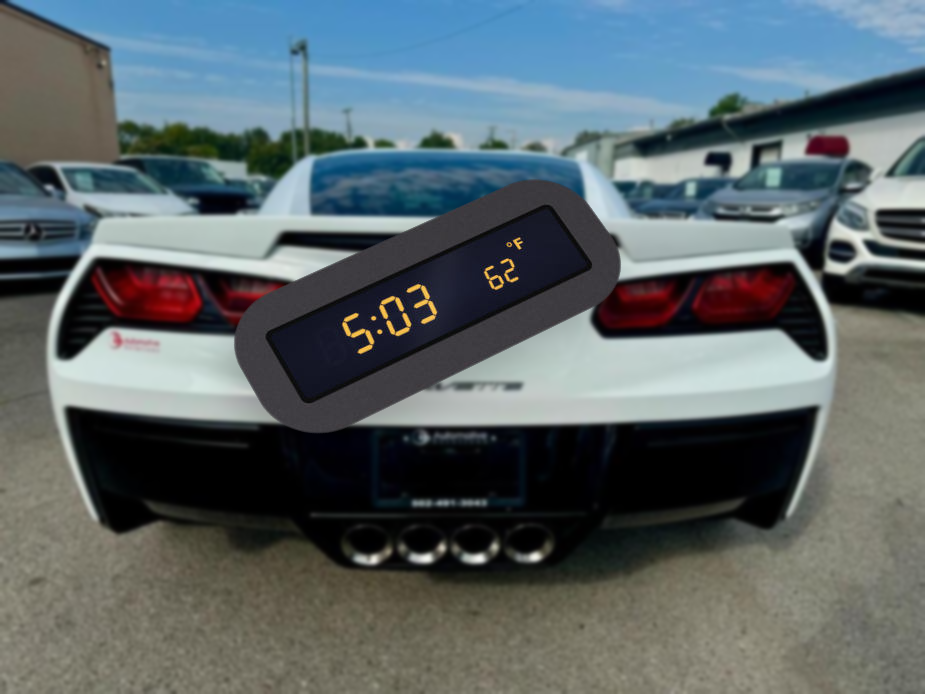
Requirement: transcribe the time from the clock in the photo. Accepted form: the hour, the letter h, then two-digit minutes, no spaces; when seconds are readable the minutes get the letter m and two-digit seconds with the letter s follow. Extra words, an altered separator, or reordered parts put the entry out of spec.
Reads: 5h03
